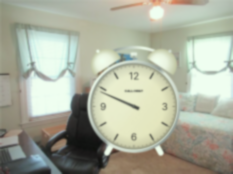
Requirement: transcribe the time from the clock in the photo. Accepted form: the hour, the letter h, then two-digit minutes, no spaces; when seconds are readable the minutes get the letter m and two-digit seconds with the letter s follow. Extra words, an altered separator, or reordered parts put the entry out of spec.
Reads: 9h49
